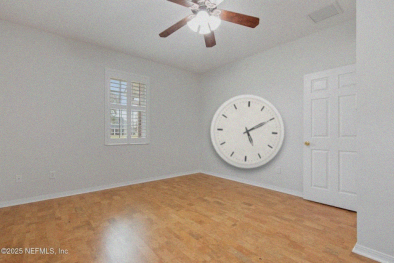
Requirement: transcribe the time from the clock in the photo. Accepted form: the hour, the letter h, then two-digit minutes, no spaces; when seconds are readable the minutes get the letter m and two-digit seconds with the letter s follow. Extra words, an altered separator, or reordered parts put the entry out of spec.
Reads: 5h10
